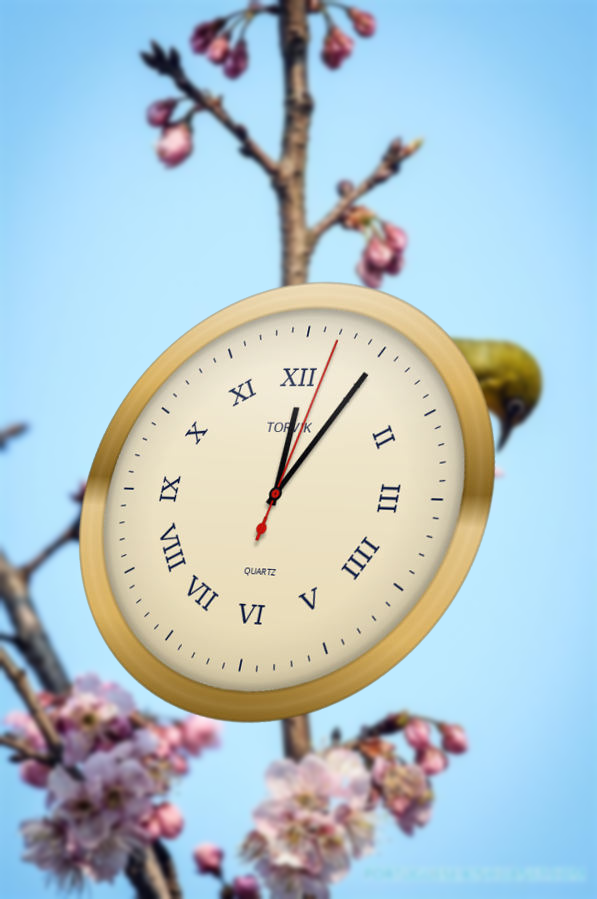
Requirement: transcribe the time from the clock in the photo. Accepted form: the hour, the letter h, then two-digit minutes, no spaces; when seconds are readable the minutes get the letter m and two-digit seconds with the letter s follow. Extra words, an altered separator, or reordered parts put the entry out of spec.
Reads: 12h05m02s
